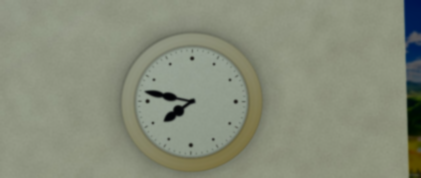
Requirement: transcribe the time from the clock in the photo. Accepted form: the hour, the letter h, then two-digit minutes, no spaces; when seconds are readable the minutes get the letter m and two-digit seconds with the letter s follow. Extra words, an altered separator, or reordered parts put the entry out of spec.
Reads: 7h47
